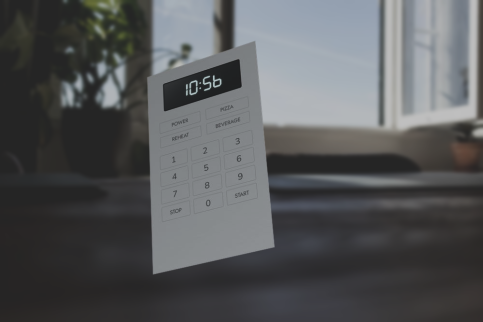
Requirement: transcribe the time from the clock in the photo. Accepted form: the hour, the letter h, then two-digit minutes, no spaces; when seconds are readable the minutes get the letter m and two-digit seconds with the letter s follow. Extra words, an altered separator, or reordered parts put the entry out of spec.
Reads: 10h56
